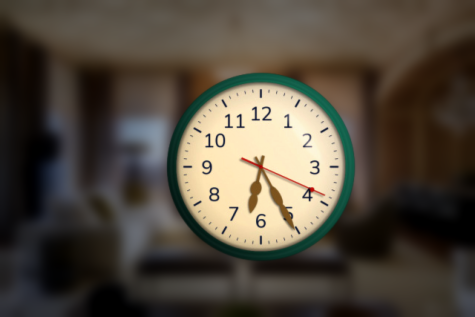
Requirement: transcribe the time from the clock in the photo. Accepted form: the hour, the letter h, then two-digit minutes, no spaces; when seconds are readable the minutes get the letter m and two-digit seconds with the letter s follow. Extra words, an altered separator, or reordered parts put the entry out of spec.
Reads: 6h25m19s
